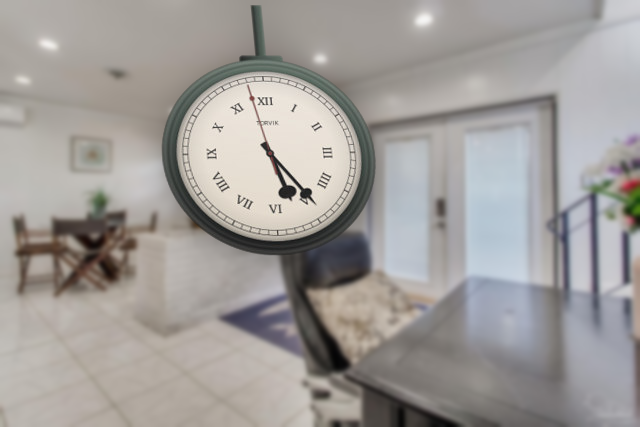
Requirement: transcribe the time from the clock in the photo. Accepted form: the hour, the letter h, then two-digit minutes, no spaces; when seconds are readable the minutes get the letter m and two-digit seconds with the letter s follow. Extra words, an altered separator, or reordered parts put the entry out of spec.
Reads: 5h23m58s
